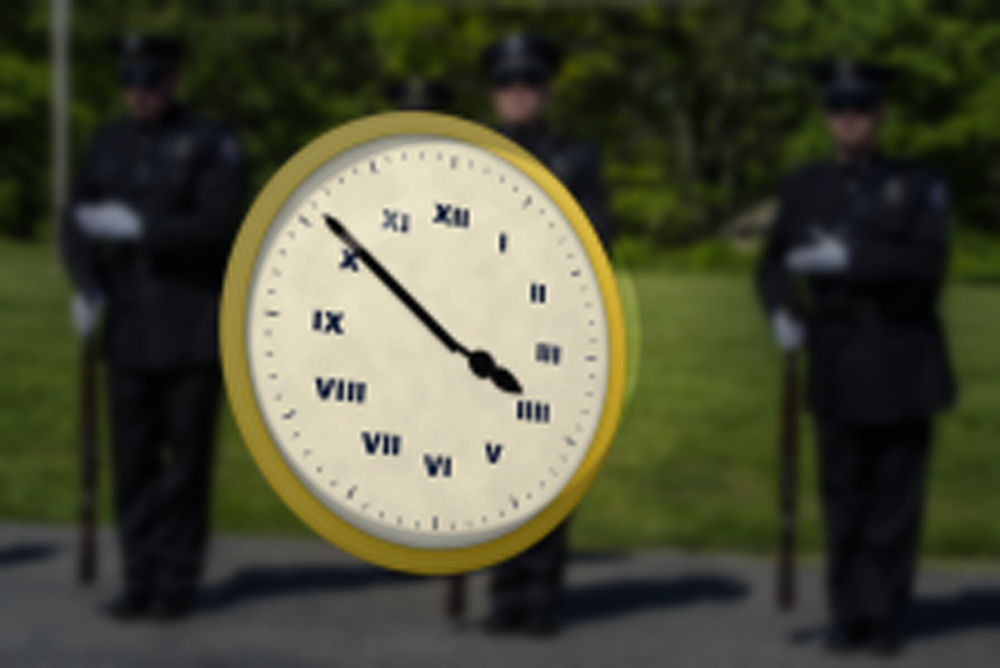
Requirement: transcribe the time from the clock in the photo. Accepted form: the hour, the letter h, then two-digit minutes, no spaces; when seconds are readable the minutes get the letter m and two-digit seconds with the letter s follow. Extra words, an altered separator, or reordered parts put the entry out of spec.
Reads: 3h51
